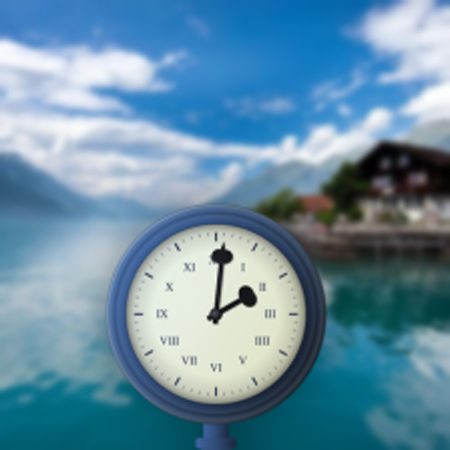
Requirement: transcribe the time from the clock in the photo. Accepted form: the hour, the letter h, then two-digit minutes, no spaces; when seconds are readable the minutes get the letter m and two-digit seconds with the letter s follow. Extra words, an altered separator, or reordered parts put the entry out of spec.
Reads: 2h01
